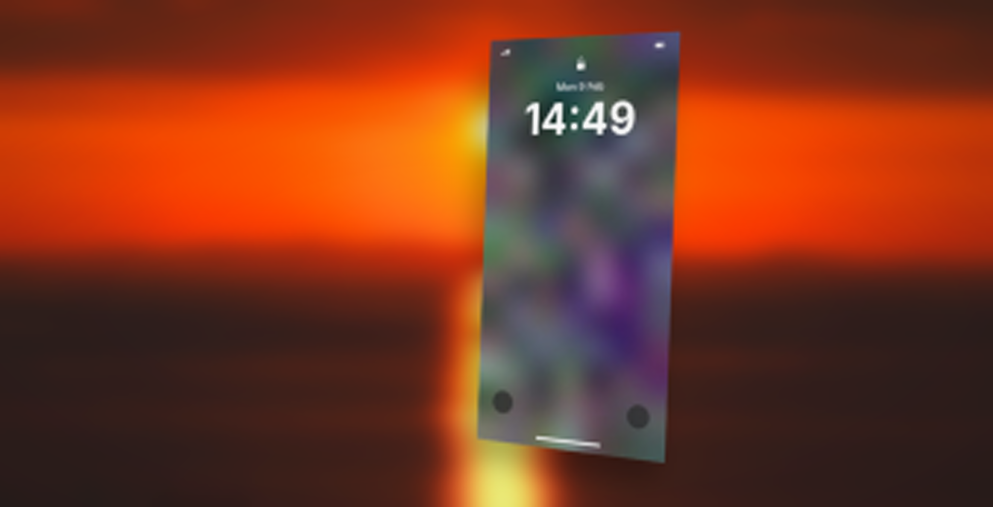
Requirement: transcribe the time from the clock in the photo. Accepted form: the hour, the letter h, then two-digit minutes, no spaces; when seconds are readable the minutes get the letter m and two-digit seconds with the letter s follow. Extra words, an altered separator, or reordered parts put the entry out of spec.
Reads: 14h49
